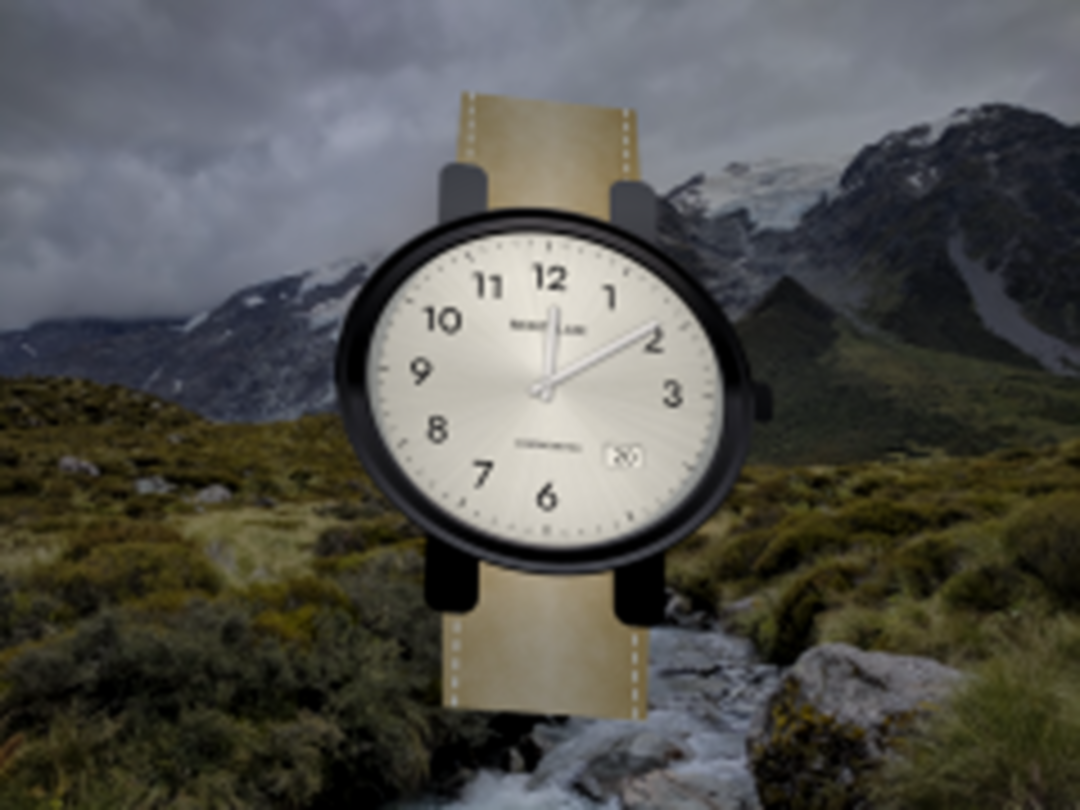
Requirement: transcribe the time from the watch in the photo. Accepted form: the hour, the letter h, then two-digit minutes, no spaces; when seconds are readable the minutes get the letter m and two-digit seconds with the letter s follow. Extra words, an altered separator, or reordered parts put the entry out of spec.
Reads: 12h09
